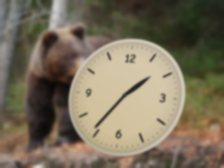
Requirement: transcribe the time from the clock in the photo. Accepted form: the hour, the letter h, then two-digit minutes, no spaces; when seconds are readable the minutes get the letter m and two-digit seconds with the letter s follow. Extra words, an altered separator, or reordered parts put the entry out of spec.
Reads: 1h36
